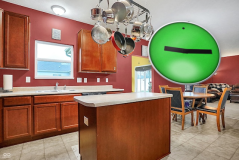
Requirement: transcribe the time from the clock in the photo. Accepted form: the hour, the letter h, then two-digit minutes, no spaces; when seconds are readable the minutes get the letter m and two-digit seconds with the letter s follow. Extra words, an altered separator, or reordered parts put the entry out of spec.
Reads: 9h15
